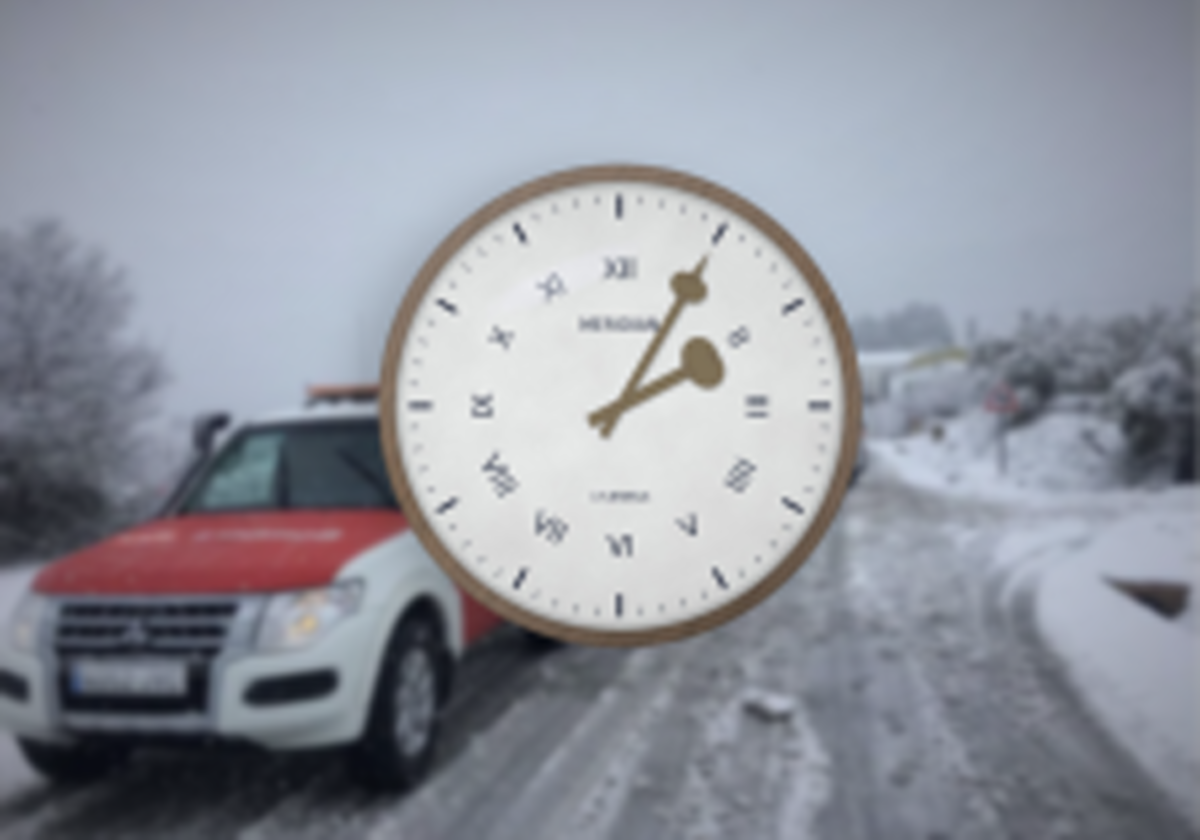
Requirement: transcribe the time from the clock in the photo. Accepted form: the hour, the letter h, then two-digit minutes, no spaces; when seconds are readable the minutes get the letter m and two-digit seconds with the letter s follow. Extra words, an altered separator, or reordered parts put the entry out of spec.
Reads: 2h05
